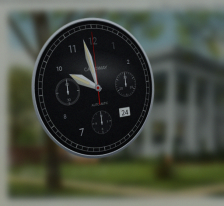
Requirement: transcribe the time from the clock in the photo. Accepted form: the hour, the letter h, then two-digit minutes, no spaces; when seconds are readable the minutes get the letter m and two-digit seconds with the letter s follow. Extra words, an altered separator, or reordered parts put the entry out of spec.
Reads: 9h58
